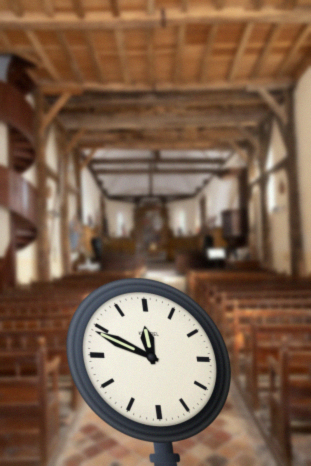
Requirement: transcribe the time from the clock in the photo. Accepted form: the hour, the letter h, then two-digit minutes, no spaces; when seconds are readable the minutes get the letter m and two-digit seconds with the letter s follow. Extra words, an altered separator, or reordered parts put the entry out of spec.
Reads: 11h49
